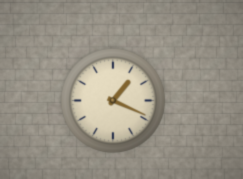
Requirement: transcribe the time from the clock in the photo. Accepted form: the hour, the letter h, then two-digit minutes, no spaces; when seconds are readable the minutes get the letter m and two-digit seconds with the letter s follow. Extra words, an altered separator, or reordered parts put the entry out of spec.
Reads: 1h19
